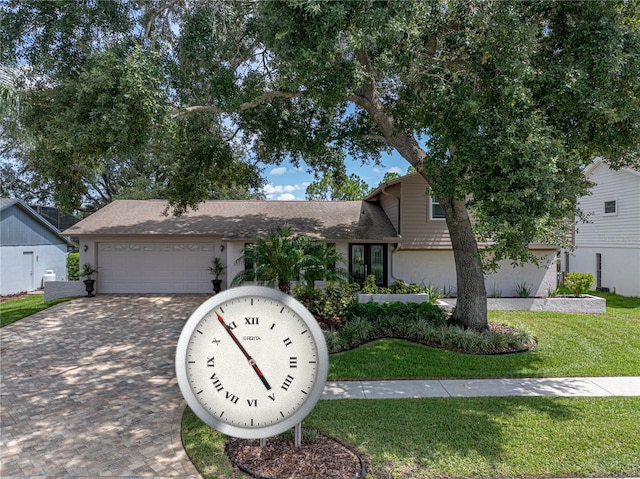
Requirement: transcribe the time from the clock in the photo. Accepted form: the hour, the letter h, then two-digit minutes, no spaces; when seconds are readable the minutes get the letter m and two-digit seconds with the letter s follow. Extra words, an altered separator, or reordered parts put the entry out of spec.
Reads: 4h53m54s
